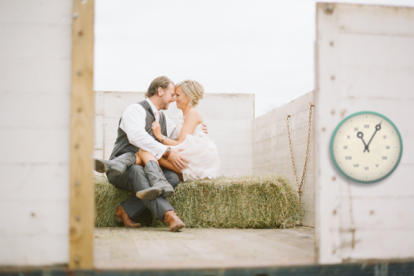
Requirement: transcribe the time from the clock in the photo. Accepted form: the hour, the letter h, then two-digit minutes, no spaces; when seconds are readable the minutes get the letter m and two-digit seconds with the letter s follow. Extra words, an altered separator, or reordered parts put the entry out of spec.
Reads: 11h05
